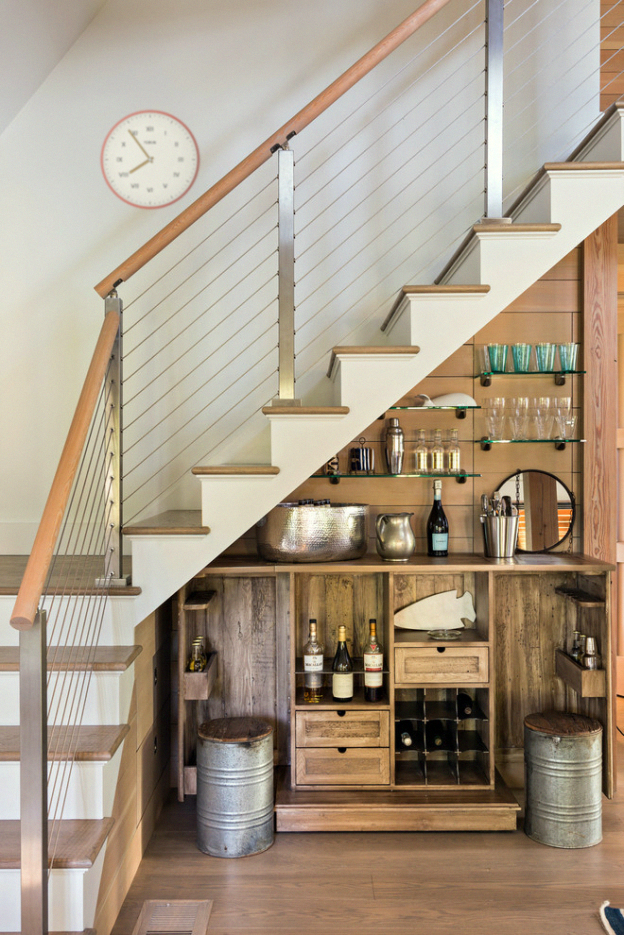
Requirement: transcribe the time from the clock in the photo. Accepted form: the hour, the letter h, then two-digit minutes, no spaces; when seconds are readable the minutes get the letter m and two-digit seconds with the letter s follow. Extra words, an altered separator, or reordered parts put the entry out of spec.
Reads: 7h54
